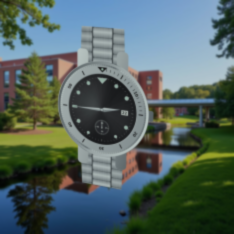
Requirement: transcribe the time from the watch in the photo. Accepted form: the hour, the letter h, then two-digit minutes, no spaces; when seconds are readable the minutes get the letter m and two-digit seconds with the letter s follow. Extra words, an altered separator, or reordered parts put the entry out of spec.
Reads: 2h45
